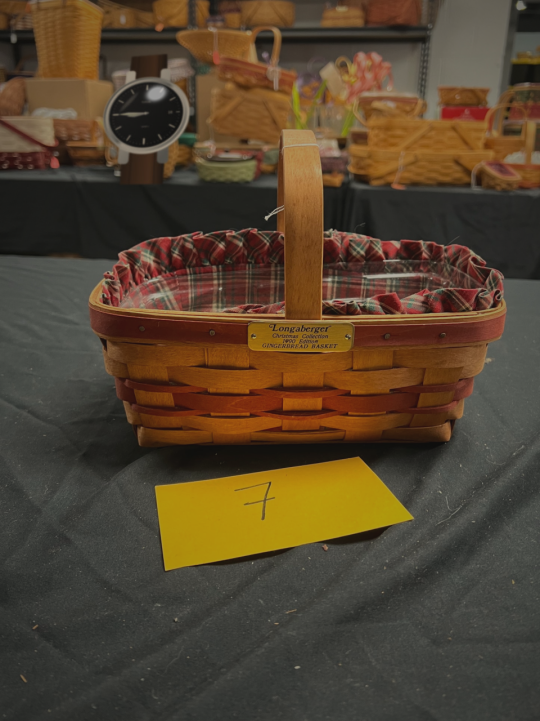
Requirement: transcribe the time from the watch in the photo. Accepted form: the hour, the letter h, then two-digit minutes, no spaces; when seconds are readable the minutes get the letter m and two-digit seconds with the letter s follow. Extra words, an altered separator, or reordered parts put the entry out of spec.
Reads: 8h45
